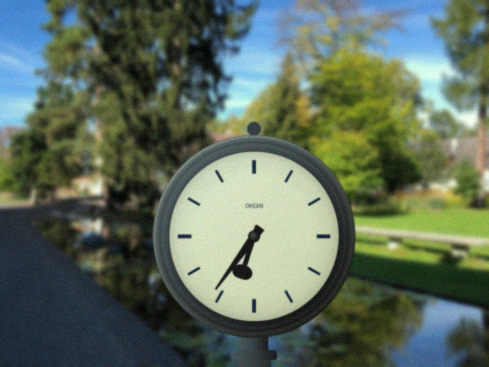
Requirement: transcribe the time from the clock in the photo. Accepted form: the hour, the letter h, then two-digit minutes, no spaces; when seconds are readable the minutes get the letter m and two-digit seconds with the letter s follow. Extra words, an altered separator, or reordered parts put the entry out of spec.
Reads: 6h36
